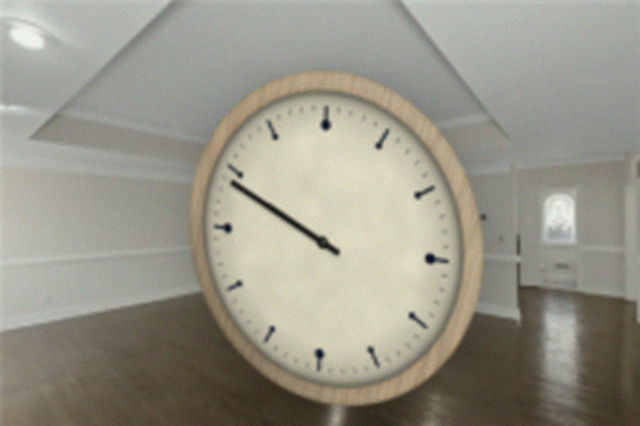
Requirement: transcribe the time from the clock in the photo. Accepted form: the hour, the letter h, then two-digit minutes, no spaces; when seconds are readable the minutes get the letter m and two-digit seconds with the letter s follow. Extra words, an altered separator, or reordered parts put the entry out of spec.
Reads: 9h49
